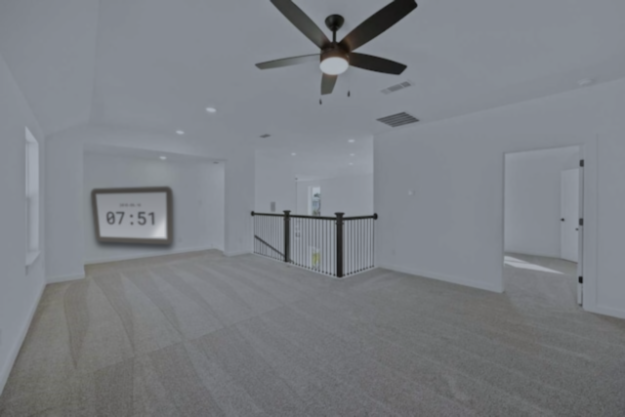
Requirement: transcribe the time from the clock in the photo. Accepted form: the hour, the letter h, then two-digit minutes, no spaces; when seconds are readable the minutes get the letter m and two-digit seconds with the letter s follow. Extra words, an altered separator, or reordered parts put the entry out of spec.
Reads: 7h51
